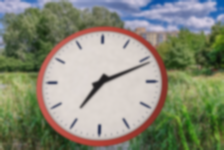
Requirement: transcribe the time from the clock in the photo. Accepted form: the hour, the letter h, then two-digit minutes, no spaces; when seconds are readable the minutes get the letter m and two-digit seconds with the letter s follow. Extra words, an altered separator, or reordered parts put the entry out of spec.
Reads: 7h11
